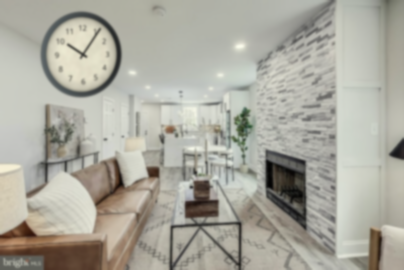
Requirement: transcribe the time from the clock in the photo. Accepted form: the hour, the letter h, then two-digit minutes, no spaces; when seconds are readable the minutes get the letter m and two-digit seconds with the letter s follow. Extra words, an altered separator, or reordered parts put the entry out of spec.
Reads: 10h06
